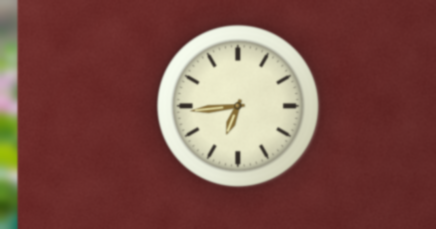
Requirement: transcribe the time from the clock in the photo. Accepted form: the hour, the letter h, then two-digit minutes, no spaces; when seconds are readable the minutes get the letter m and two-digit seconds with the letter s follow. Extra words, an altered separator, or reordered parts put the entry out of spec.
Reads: 6h44
